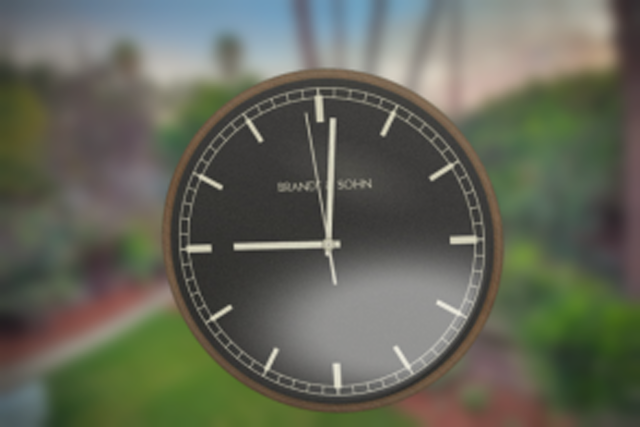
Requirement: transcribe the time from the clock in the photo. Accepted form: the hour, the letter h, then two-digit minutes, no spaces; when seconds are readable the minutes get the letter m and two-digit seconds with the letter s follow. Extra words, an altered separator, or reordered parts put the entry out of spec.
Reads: 9h00m59s
